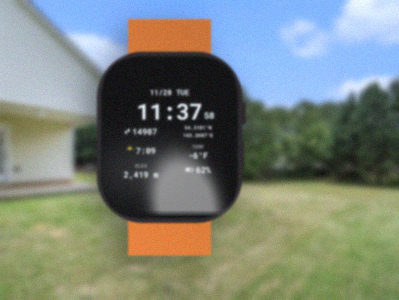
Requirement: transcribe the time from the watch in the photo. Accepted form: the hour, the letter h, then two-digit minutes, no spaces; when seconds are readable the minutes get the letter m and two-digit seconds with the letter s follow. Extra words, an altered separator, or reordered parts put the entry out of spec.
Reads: 11h37
